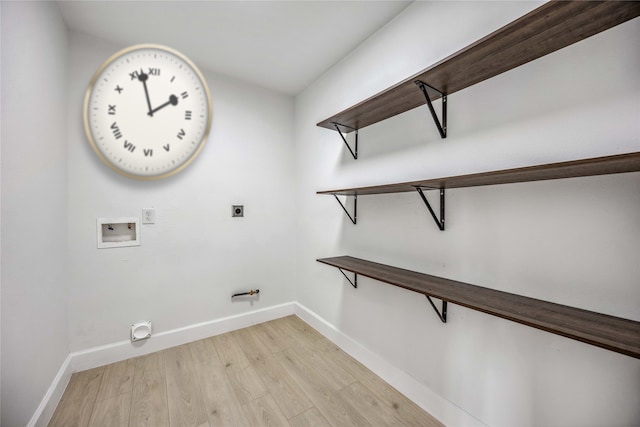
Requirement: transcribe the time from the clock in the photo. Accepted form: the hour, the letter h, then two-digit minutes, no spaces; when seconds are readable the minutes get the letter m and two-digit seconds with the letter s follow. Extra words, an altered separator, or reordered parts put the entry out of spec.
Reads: 1h57
